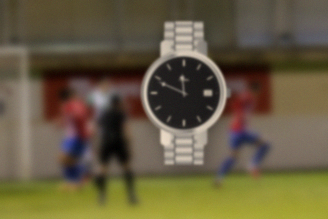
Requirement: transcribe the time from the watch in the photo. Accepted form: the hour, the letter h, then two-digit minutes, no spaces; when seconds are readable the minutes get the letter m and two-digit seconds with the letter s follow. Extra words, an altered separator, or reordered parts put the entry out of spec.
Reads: 11h49
